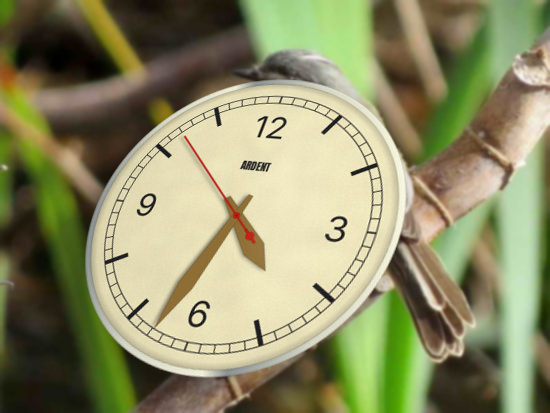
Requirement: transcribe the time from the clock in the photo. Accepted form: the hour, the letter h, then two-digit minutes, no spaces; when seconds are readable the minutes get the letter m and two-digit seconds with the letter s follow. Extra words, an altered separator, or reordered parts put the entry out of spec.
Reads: 4h32m52s
